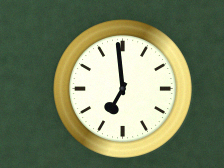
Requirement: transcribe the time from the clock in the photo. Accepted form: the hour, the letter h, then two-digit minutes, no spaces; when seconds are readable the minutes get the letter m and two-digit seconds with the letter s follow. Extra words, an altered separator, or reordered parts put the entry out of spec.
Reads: 6h59
